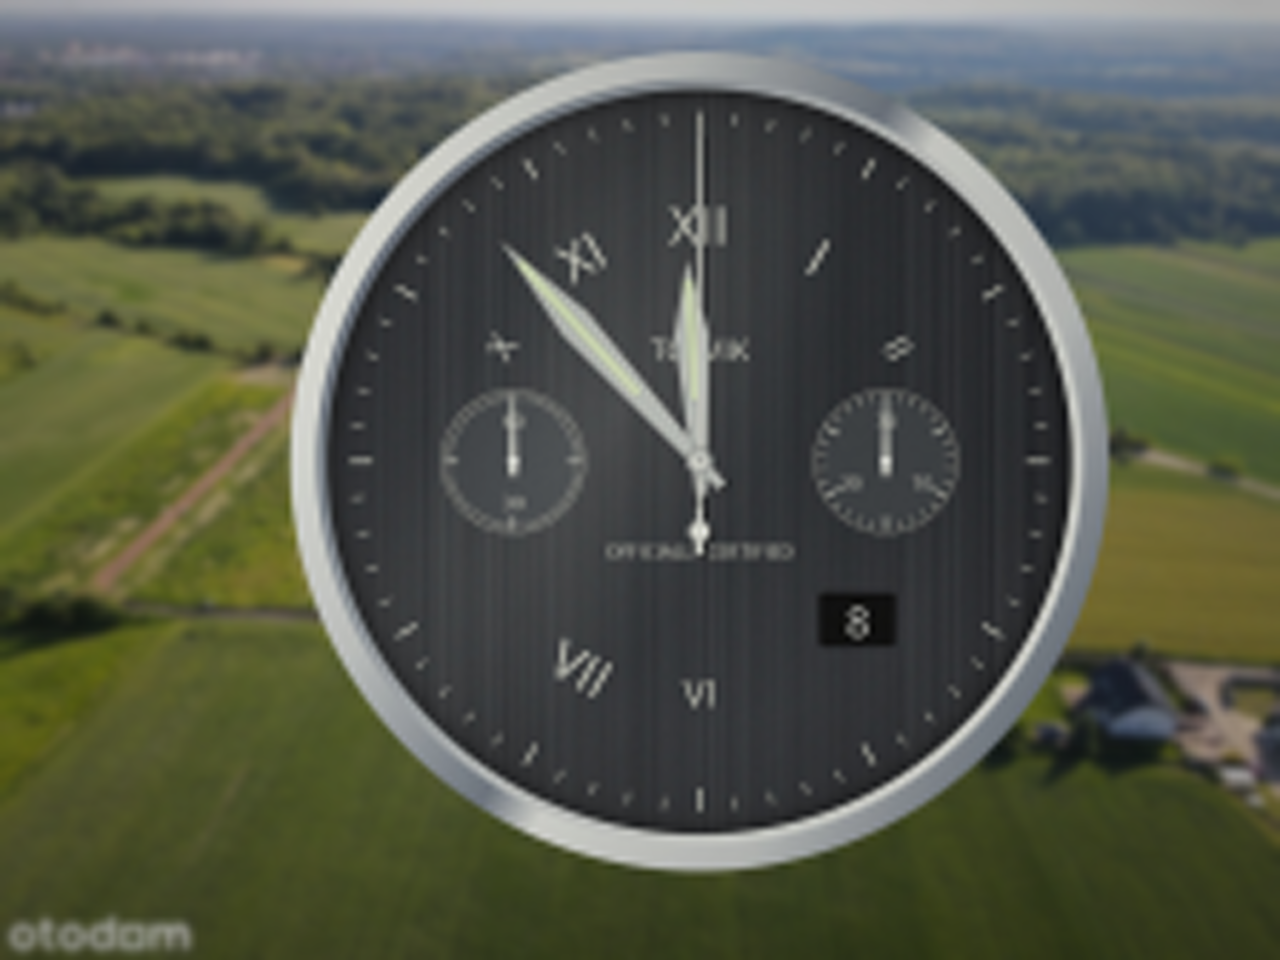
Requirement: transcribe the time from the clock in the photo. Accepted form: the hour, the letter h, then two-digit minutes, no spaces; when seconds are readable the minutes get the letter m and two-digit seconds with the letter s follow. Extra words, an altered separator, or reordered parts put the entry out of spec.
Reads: 11h53
